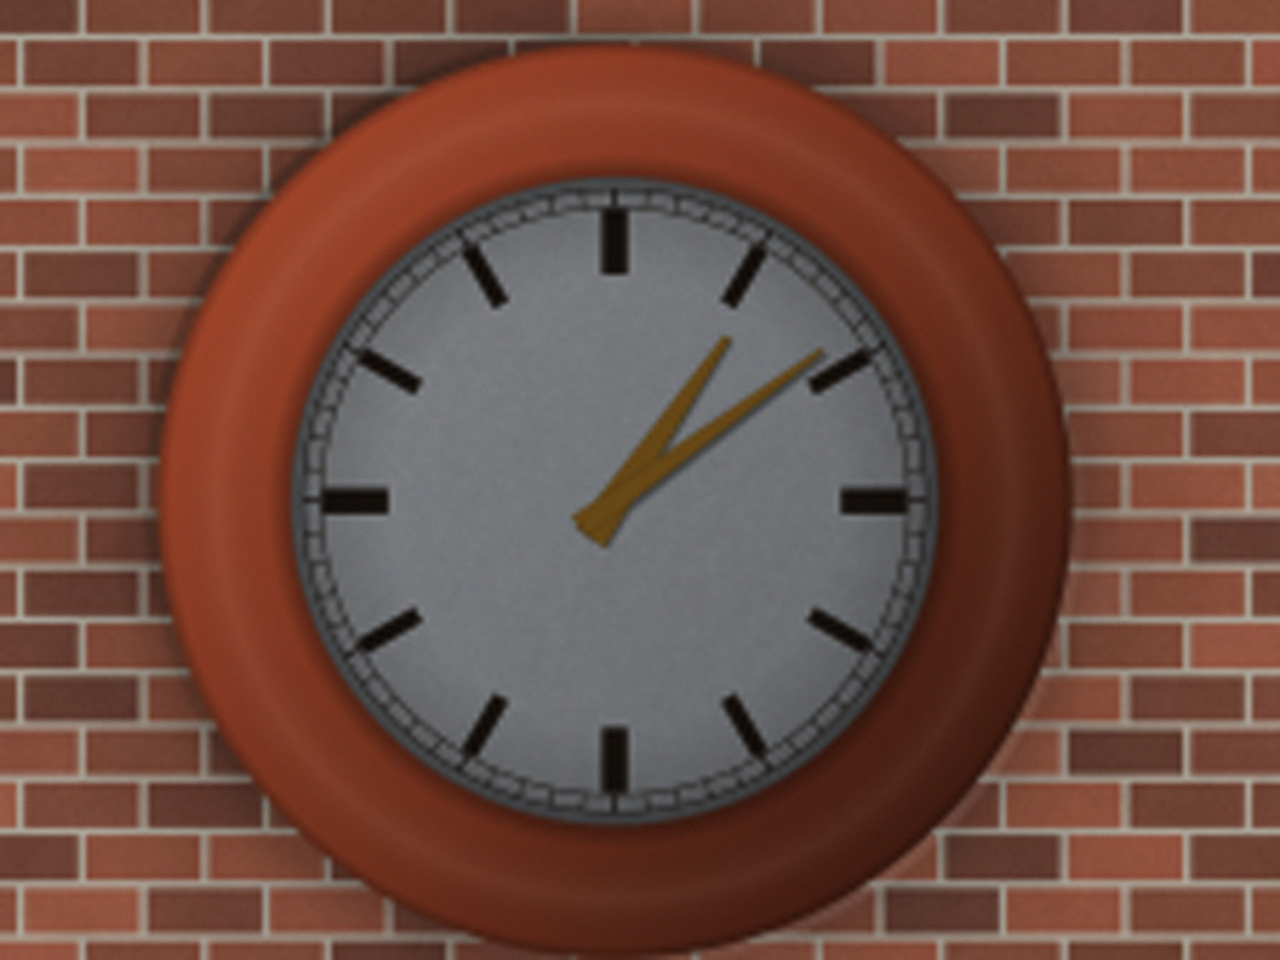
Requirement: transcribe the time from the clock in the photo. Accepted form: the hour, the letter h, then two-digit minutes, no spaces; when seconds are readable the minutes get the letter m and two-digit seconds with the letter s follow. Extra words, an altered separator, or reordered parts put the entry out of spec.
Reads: 1h09
